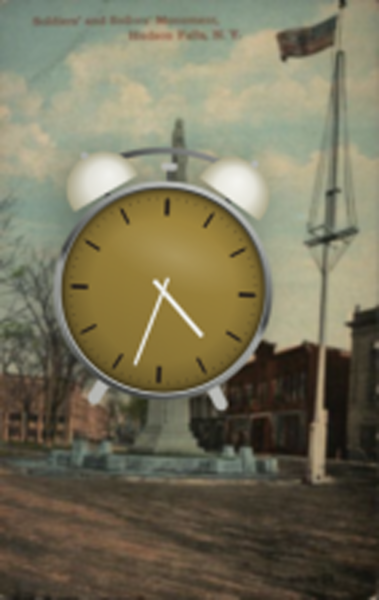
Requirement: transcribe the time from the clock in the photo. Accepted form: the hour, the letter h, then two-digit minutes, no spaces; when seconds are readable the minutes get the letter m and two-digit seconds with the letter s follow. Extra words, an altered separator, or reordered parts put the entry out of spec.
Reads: 4h33
